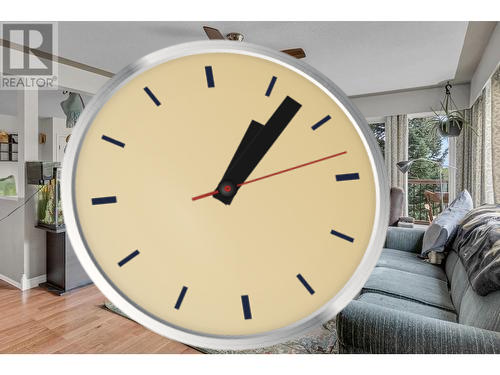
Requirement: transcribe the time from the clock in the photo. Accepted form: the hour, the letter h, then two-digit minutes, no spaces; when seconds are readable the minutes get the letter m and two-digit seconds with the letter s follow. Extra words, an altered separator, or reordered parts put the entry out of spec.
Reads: 1h07m13s
